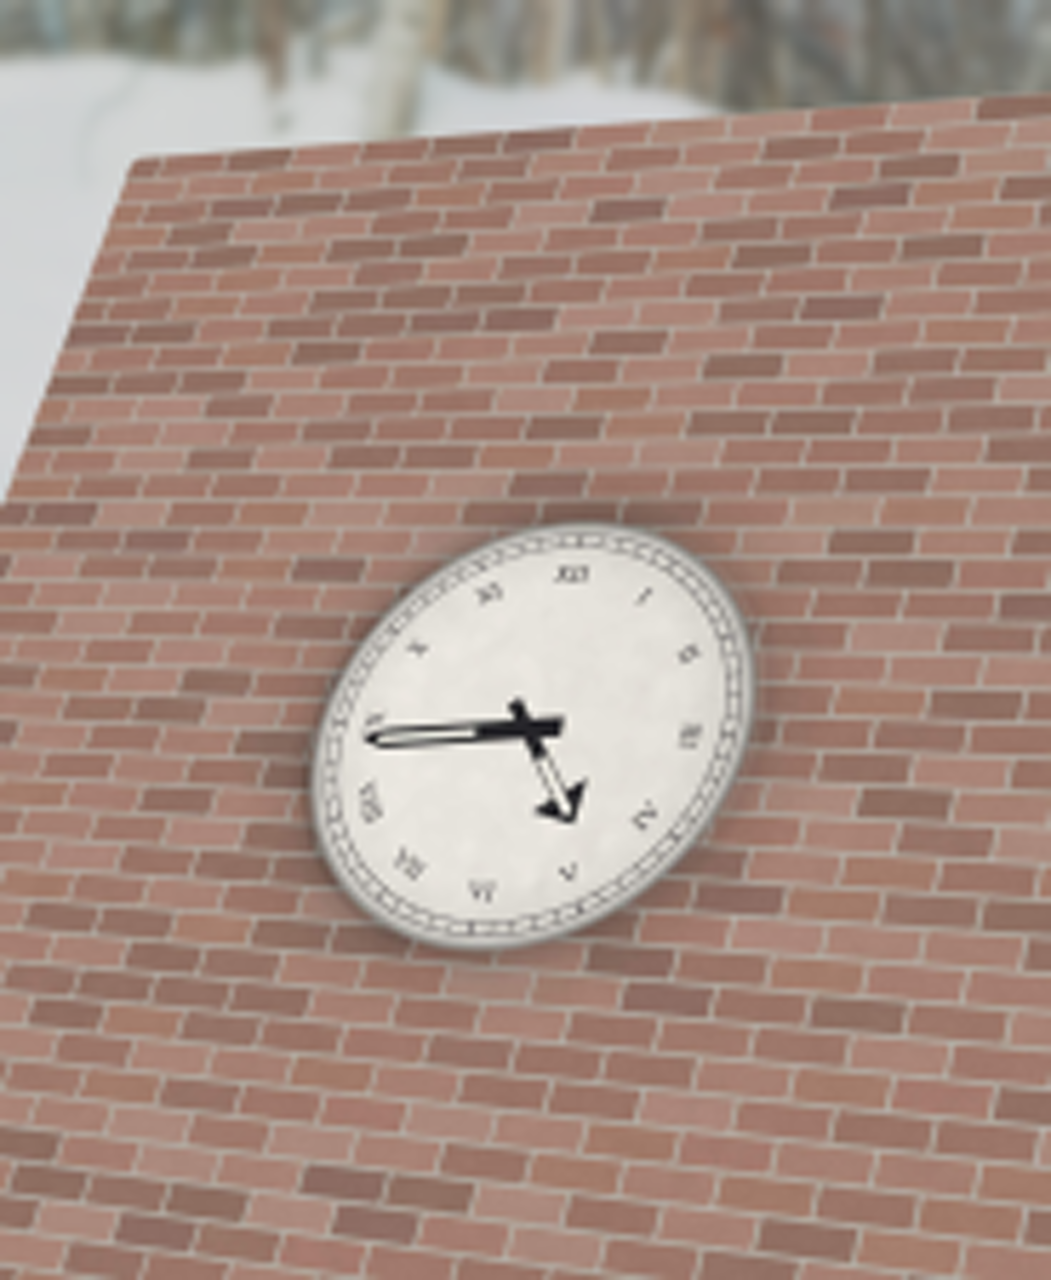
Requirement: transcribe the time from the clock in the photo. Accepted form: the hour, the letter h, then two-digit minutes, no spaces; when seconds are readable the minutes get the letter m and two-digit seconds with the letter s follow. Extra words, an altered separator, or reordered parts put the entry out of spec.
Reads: 4h44
